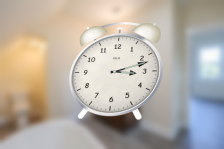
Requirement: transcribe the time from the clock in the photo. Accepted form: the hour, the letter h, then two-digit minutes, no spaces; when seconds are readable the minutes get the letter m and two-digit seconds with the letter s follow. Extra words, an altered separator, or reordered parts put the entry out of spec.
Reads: 3h12
